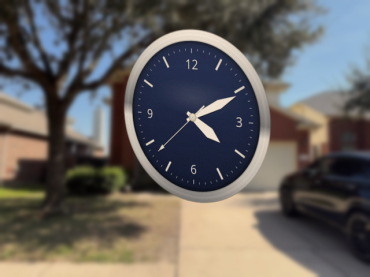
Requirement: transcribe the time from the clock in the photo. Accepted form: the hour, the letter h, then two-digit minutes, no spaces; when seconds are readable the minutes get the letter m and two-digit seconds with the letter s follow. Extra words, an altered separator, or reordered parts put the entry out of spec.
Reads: 4h10m38s
